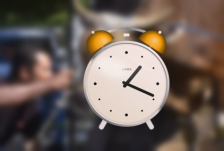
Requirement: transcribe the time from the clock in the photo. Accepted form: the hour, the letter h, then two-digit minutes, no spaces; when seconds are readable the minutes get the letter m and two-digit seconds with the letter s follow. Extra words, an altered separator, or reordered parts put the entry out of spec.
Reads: 1h19
